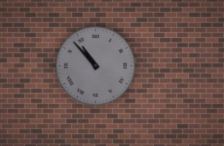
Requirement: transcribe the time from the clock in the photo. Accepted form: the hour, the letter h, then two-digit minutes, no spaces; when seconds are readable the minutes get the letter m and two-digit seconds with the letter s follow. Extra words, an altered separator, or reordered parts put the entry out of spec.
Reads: 10h53
